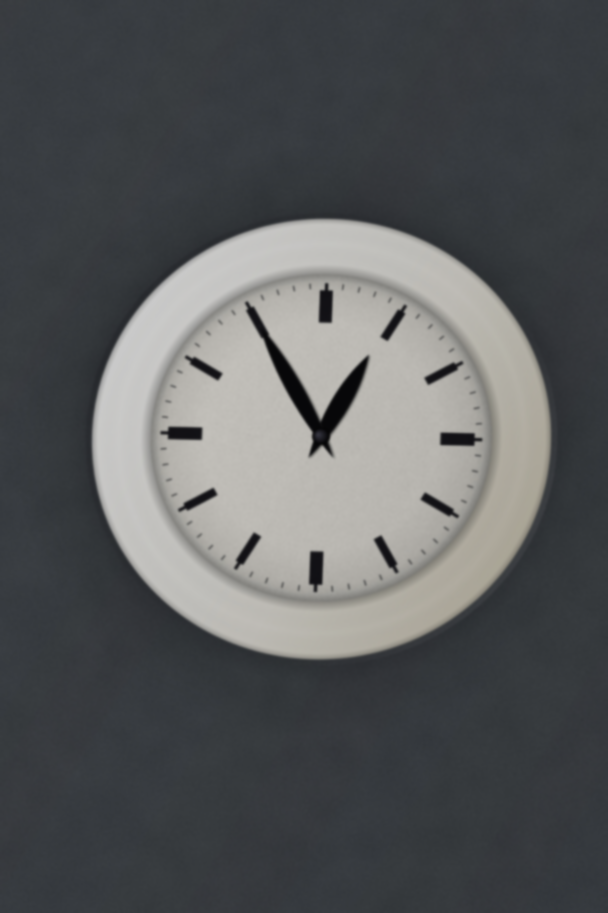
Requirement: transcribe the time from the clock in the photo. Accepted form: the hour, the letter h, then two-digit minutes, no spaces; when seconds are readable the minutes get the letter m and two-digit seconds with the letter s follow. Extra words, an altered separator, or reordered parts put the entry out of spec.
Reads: 12h55
